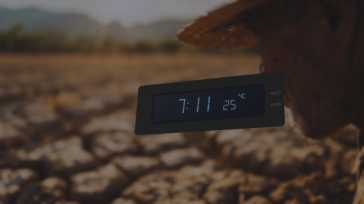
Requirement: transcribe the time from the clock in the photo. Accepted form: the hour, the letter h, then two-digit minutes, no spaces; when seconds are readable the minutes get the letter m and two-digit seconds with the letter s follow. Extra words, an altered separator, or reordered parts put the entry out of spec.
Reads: 7h11
